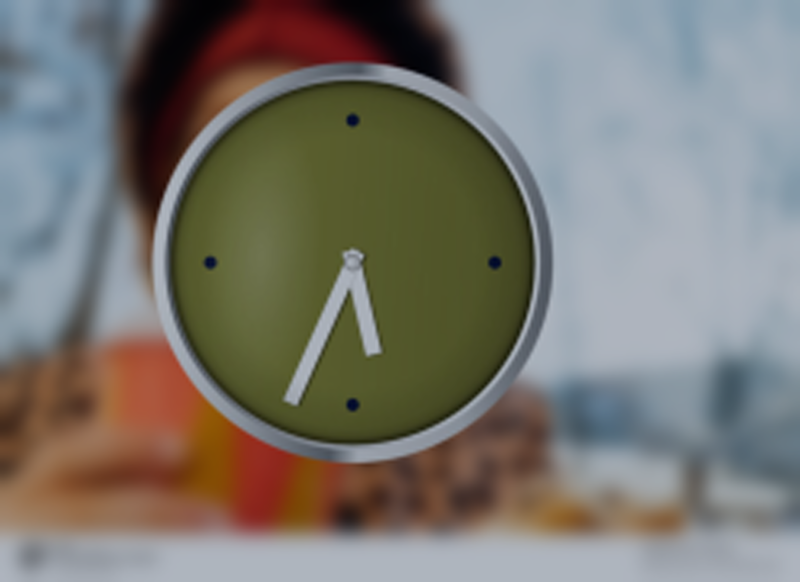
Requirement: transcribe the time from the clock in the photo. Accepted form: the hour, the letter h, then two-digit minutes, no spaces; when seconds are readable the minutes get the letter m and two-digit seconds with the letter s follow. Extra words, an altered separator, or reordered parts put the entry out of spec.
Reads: 5h34
